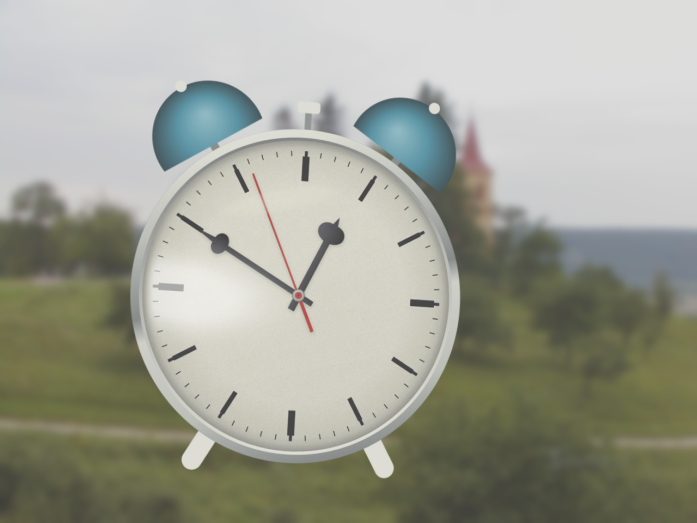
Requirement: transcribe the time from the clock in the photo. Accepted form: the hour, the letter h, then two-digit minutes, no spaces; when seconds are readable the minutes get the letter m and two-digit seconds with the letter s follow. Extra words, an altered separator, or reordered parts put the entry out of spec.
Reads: 12h49m56s
